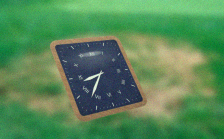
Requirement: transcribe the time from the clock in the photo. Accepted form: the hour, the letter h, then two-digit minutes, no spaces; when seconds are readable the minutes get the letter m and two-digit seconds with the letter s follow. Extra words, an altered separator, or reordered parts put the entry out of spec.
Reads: 8h37
